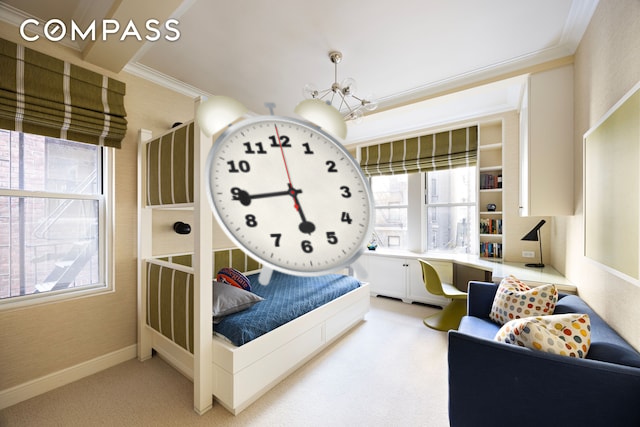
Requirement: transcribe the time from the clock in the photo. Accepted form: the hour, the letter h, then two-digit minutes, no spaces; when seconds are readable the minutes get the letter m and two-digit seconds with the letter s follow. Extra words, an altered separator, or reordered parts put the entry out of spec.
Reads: 5h44m00s
